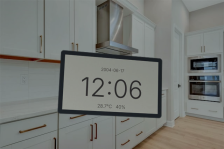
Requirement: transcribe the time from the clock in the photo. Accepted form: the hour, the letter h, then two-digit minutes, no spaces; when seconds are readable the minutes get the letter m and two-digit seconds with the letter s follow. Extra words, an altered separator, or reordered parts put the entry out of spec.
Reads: 12h06
